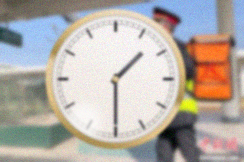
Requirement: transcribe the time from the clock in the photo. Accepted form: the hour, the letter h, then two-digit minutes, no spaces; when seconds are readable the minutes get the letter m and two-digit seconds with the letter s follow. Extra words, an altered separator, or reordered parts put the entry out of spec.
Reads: 1h30
